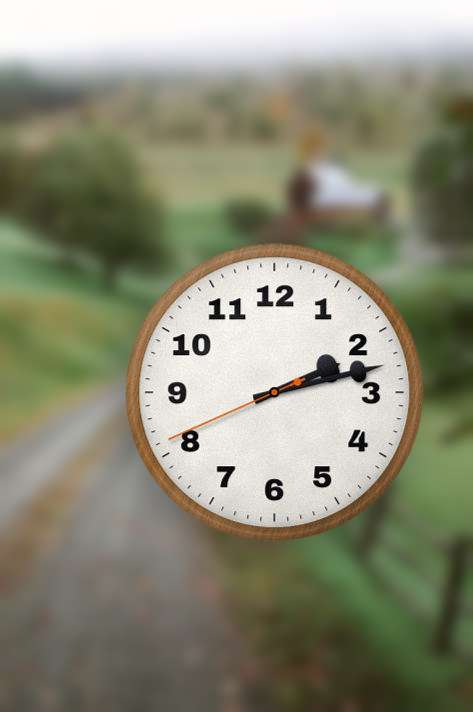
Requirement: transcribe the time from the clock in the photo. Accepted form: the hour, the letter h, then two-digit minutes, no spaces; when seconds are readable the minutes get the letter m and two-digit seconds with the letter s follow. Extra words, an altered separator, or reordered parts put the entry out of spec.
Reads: 2h12m41s
